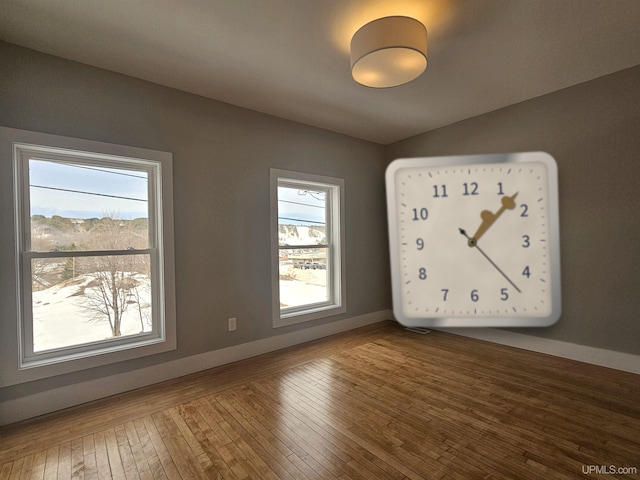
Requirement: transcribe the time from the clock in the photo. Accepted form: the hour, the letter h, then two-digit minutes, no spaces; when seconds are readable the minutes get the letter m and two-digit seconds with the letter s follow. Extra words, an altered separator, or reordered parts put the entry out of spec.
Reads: 1h07m23s
